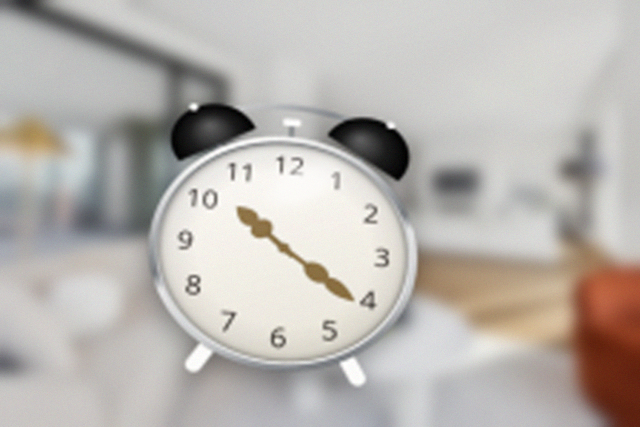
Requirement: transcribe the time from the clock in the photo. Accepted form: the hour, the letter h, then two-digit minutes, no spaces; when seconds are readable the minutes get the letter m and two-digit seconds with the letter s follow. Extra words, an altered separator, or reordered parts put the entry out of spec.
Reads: 10h21
